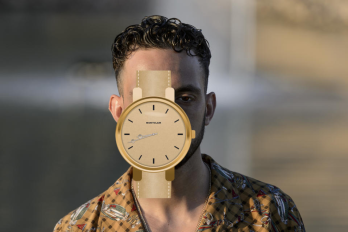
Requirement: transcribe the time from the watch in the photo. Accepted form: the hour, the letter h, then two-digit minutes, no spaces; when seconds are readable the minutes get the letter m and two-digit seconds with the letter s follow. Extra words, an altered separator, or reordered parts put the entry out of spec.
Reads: 8h42
